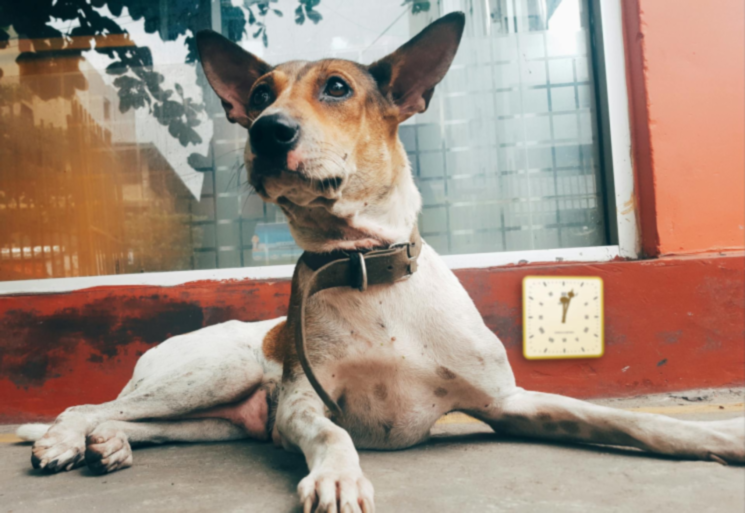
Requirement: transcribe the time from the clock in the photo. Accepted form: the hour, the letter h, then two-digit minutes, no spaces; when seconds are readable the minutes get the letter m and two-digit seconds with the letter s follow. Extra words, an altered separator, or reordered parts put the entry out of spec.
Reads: 12h03
